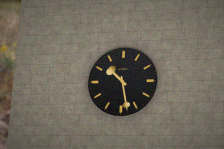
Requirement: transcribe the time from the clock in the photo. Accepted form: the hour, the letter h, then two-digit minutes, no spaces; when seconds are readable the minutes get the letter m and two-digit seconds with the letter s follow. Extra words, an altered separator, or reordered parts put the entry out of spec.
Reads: 10h28
